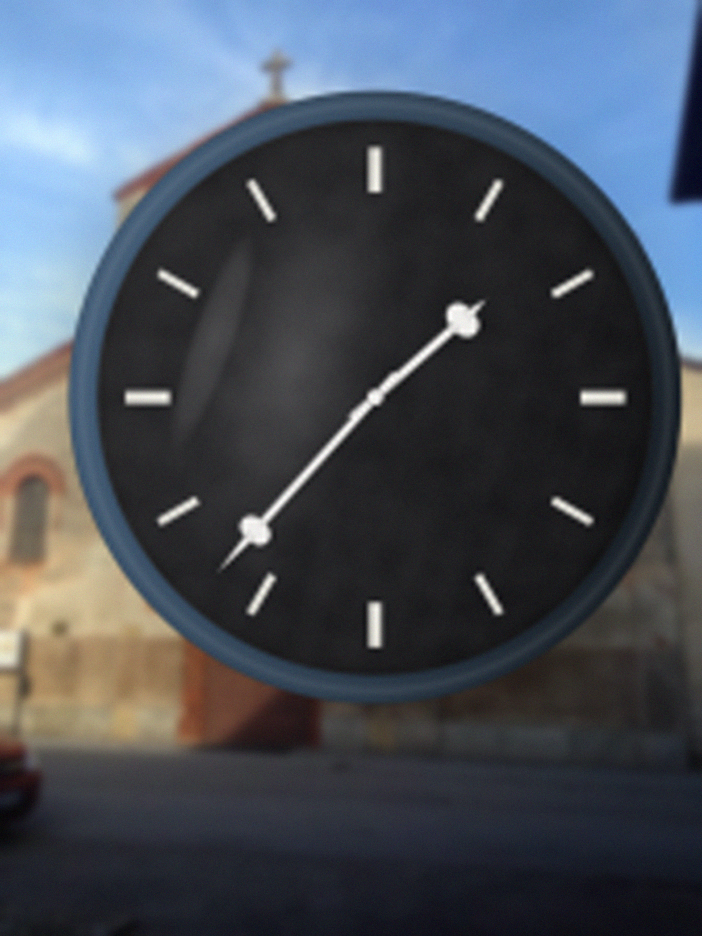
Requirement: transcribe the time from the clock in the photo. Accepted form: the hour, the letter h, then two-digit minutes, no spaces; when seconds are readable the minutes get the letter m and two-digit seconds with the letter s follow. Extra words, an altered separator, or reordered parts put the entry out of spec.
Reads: 1h37
